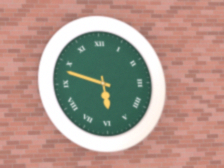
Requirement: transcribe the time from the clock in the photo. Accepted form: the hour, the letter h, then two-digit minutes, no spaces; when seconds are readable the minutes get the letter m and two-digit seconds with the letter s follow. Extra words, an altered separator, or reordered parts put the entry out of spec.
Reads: 5h48
